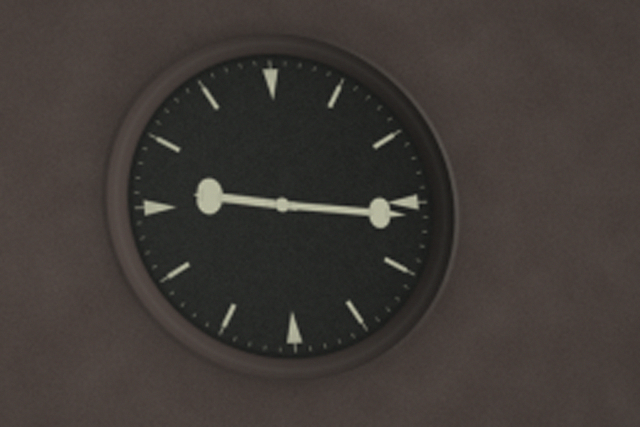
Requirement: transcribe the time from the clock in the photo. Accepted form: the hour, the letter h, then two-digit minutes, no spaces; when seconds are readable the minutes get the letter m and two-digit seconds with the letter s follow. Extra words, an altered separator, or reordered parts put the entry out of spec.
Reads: 9h16
